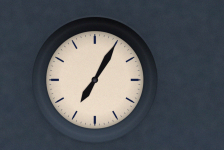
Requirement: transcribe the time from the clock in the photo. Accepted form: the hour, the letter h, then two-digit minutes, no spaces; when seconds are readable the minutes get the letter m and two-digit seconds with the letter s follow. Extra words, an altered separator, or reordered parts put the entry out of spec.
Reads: 7h05
